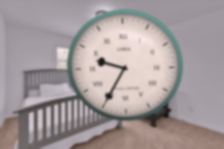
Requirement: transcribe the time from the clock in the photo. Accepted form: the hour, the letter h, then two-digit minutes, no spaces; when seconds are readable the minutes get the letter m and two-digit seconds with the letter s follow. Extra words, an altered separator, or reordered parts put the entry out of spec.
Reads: 9h35
